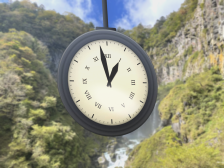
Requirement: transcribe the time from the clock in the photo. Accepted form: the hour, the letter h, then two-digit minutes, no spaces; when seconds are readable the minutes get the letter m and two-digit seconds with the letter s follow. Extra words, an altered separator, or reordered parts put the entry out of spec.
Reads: 12h58
